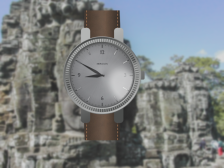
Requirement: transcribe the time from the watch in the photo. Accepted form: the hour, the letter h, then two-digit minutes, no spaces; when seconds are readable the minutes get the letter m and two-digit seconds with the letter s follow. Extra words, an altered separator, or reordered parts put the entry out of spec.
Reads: 8h50
